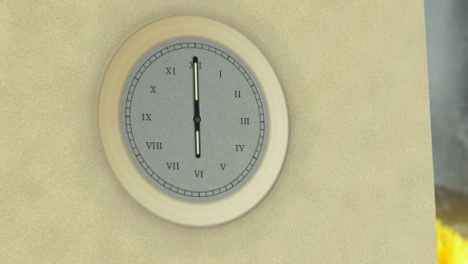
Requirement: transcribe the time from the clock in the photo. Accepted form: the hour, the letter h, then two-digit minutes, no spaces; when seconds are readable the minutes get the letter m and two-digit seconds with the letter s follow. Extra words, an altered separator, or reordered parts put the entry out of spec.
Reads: 6h00
